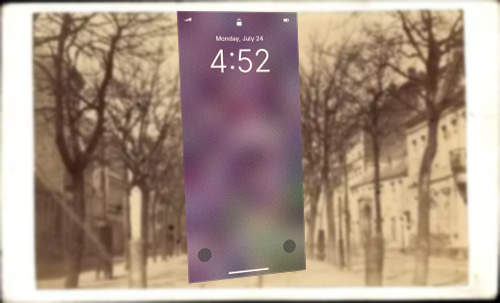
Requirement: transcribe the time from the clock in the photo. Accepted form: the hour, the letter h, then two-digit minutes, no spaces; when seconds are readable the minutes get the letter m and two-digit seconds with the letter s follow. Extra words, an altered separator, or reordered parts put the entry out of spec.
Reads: 4h52
